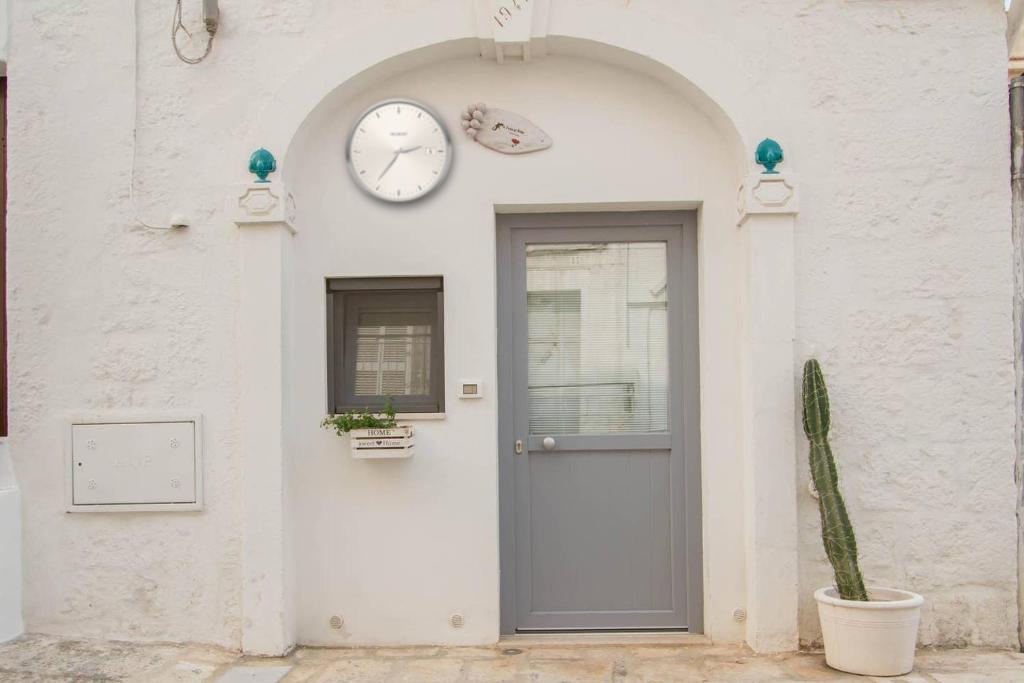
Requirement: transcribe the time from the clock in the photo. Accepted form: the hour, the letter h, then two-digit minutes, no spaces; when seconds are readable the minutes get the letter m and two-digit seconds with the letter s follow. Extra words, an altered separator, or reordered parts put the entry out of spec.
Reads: 2h36
